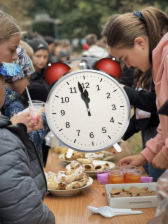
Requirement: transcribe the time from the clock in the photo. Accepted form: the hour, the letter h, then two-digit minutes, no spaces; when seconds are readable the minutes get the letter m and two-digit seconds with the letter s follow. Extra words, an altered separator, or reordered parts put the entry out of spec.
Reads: 11h58
